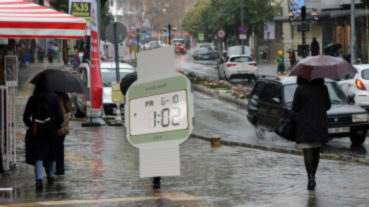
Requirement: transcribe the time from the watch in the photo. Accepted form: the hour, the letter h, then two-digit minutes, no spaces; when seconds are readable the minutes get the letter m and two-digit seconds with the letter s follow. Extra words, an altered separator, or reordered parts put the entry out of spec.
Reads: 1h02
